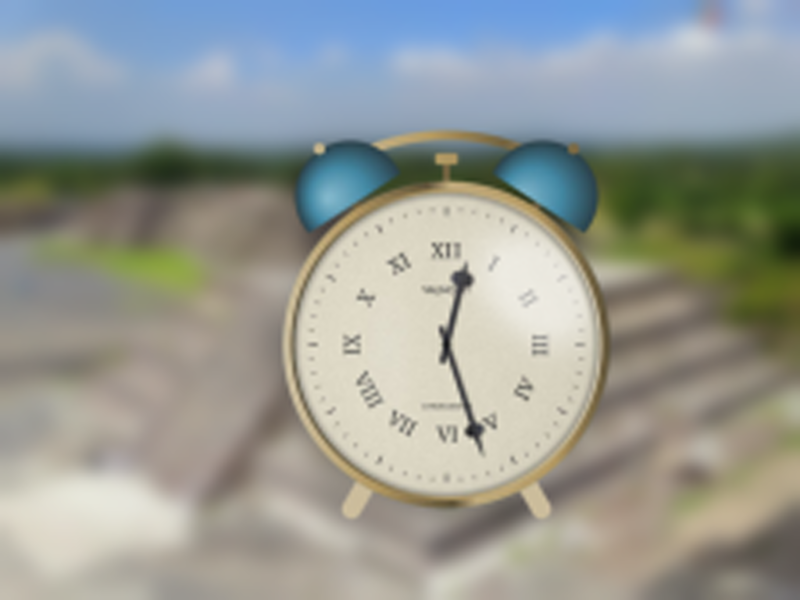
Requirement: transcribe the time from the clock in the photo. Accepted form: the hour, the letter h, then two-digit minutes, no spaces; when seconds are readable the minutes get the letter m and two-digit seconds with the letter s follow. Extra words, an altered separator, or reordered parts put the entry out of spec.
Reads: 12h27
